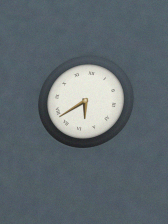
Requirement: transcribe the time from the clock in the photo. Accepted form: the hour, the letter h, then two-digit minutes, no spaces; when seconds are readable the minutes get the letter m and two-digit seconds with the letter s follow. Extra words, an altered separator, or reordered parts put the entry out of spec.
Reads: 5h38
